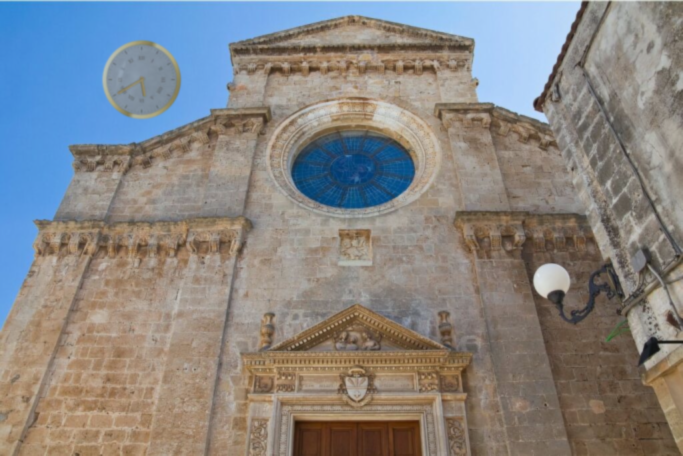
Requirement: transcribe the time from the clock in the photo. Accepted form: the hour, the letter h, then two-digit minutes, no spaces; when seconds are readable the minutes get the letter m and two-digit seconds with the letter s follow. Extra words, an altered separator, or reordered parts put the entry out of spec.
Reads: 5h40
